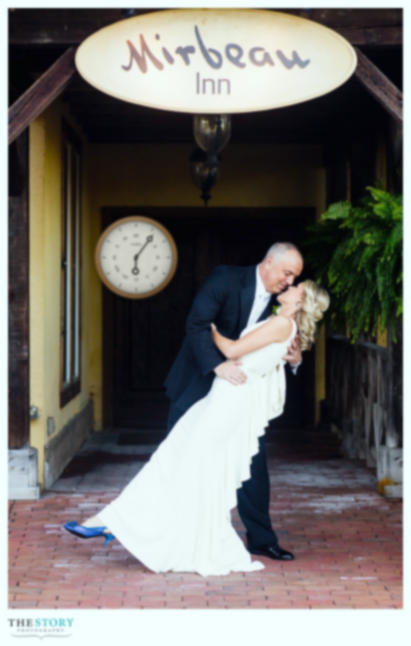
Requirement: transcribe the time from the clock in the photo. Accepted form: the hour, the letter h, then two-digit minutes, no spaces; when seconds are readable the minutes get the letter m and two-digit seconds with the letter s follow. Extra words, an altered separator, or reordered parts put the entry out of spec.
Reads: 6h06
